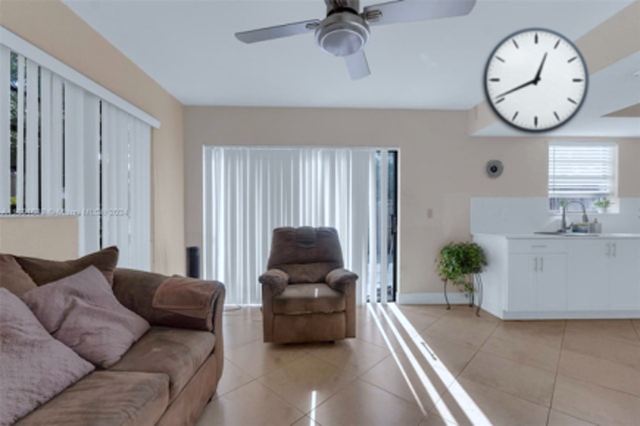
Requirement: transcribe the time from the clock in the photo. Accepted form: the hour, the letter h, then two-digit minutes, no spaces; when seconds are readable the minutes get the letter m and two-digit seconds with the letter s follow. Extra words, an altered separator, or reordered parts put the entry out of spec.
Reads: 12h41
